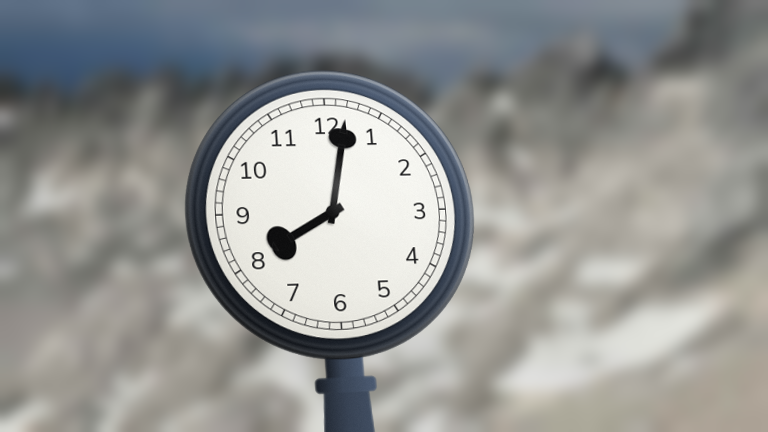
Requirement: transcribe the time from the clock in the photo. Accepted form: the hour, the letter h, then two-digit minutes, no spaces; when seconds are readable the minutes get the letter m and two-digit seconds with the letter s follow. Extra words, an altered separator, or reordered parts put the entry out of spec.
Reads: 8h02
